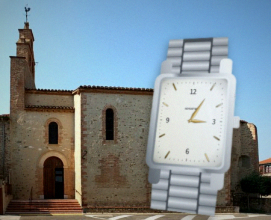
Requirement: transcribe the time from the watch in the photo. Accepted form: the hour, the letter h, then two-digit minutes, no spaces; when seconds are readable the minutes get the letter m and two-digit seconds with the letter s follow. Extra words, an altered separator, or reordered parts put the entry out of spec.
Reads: 3h05
